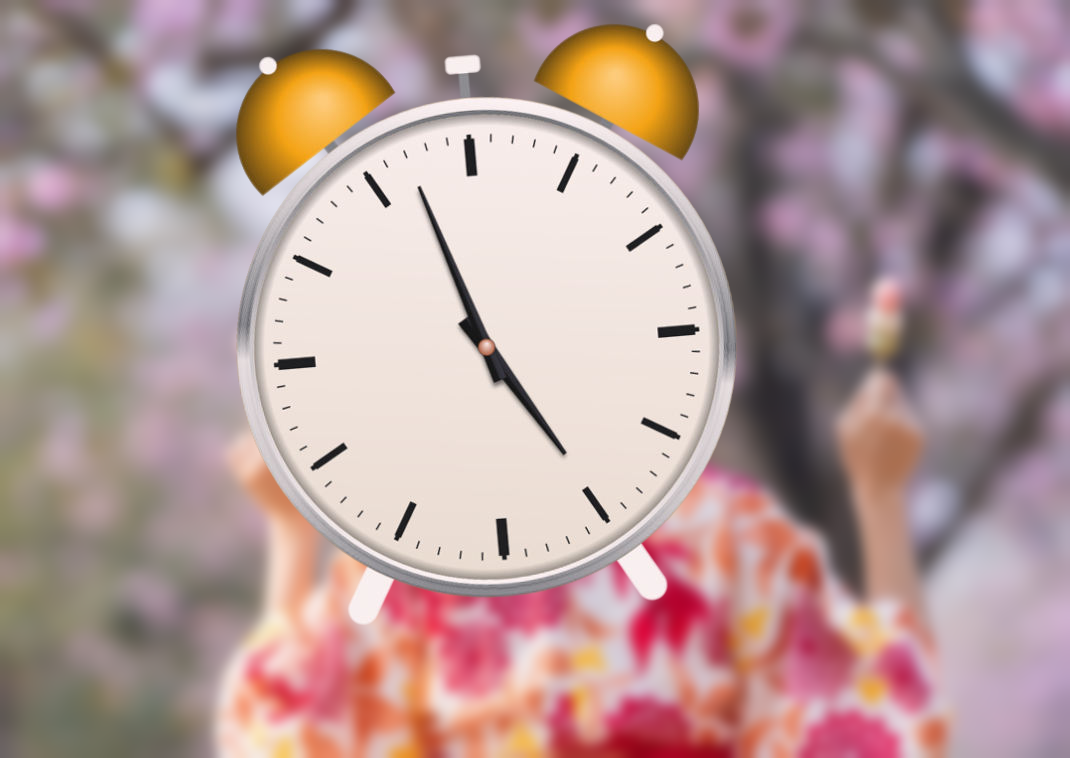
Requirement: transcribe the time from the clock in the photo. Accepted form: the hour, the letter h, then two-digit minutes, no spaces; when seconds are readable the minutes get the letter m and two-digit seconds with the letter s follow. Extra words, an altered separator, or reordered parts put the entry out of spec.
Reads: 4h57
